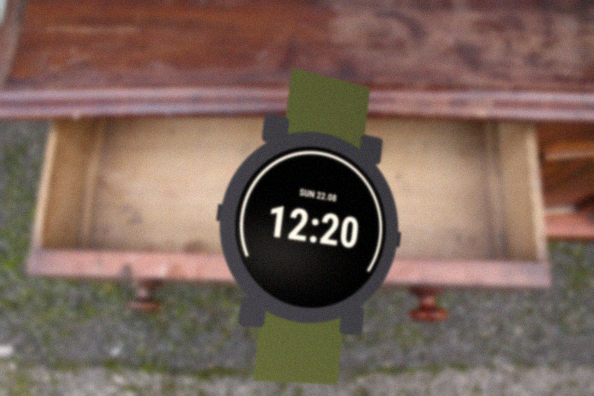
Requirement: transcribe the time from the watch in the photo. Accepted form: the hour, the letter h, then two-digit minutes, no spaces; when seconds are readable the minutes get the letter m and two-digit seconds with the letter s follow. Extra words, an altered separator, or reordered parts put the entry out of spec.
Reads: 12h20
